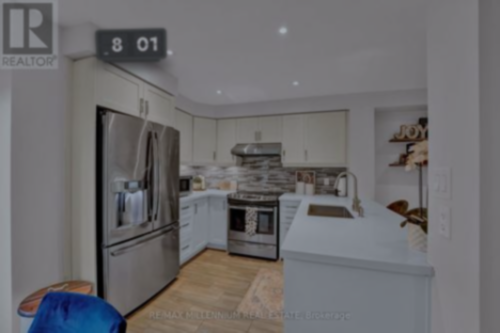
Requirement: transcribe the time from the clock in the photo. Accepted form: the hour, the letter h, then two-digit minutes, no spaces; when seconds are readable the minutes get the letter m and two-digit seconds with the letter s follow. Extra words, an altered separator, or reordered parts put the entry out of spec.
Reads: 8h01
